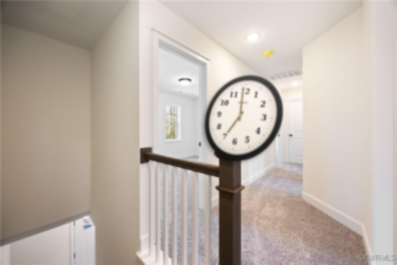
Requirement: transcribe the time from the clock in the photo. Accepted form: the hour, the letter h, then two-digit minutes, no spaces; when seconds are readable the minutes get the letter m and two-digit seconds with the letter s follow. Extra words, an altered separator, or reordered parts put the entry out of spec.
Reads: 6h59
